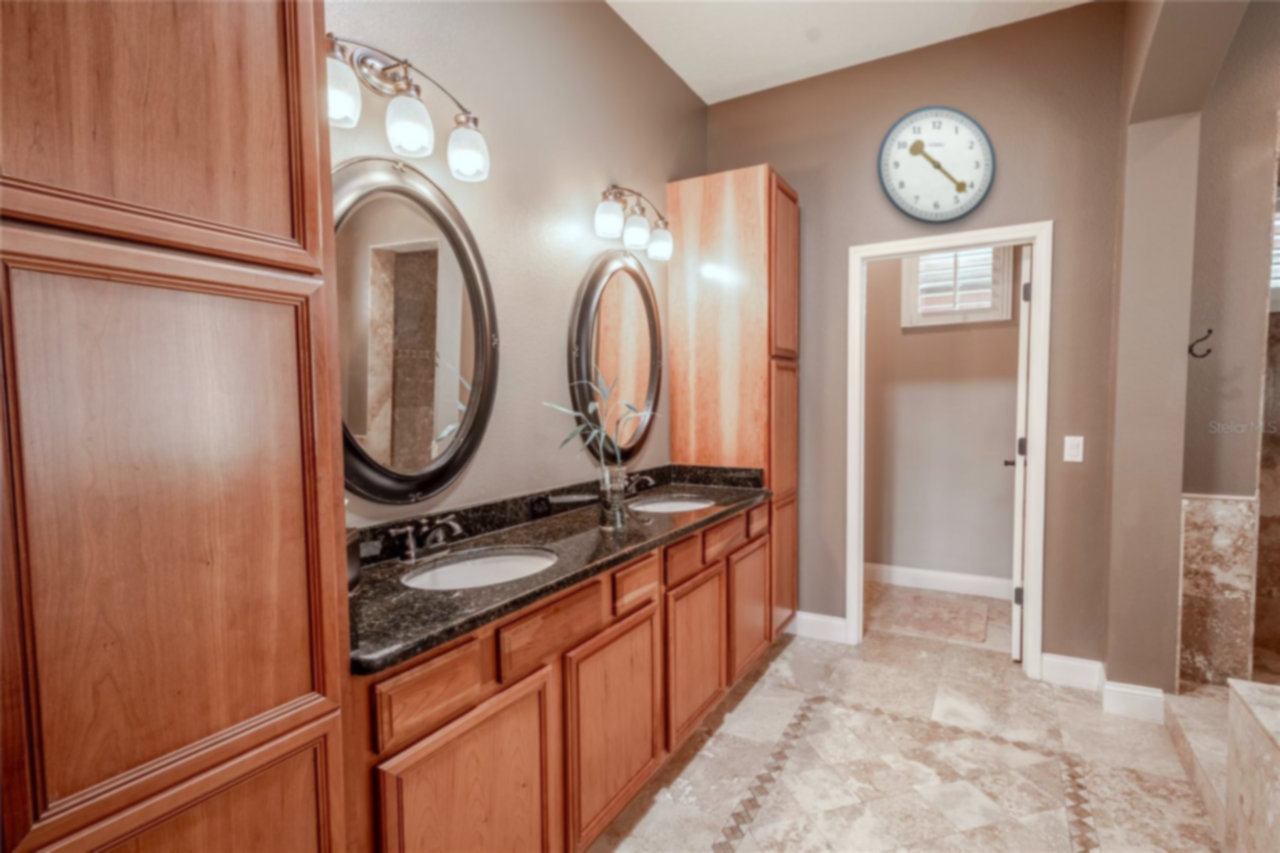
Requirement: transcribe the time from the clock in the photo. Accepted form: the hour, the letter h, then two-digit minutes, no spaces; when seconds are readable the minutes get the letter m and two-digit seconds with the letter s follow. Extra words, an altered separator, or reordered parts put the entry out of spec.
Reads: 10h22
